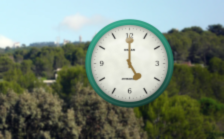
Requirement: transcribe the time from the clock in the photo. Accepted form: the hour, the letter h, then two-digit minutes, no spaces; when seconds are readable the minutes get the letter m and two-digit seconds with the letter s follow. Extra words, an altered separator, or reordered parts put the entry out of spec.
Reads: 5h00
